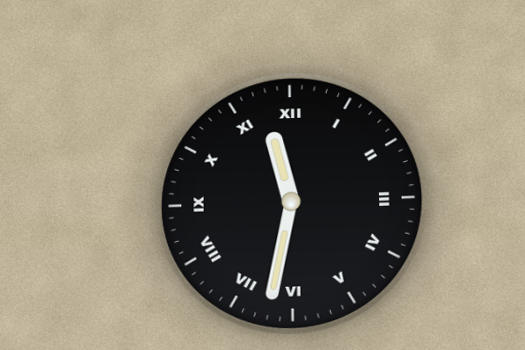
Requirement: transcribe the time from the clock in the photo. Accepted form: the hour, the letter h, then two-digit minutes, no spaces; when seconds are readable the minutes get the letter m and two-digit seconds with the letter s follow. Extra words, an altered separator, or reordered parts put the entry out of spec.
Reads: 11h32
